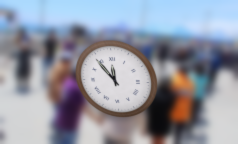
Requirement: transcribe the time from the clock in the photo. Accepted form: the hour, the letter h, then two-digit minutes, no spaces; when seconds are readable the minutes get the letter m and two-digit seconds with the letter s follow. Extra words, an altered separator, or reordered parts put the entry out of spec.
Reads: 11h54
